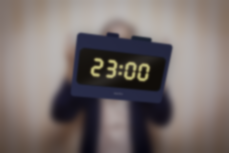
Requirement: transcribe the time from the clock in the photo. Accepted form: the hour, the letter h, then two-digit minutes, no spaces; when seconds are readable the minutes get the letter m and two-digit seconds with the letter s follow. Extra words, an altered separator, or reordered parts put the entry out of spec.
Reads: 23h00
